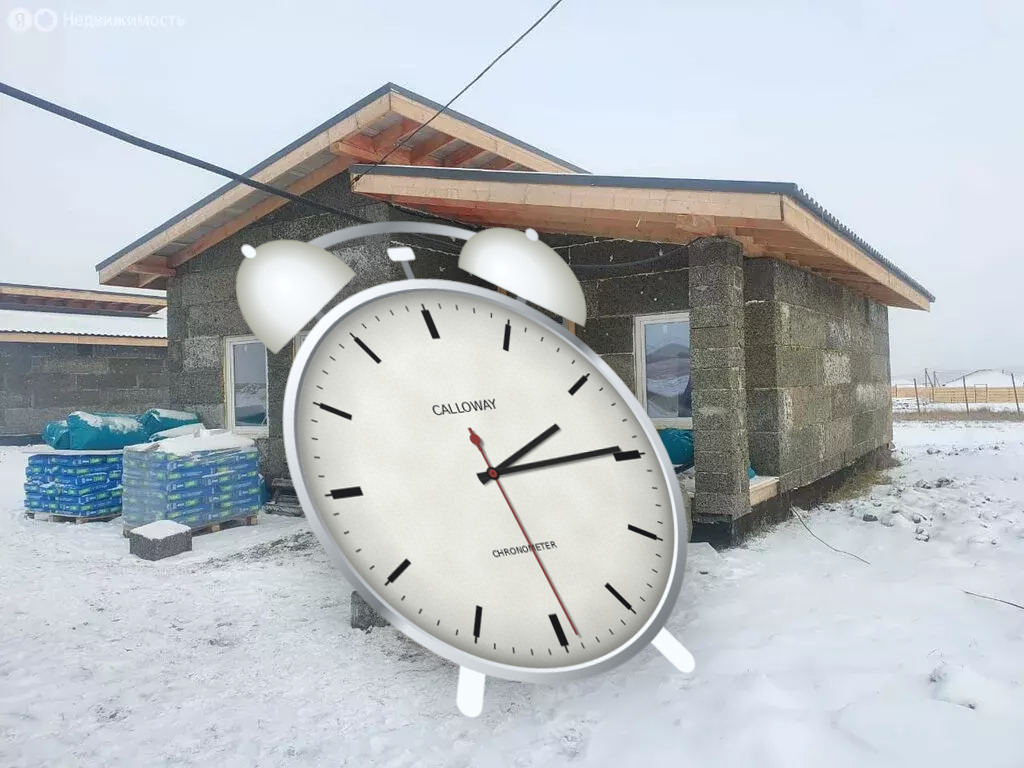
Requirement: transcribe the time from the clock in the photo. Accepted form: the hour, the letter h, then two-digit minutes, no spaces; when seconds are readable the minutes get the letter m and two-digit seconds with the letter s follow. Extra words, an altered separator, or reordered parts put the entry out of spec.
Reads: 2h14m29s
